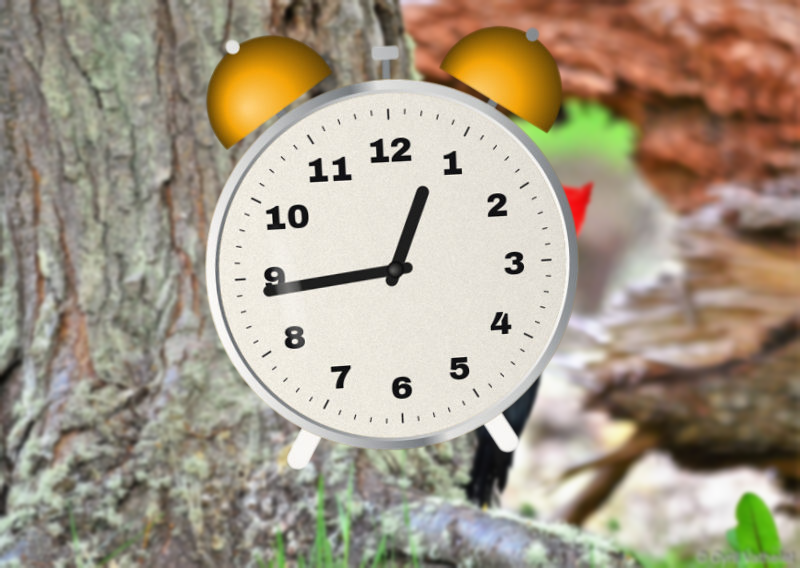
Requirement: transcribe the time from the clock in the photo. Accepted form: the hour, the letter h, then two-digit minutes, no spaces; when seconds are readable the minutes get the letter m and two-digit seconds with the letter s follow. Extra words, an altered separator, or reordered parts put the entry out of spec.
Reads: 12h44
